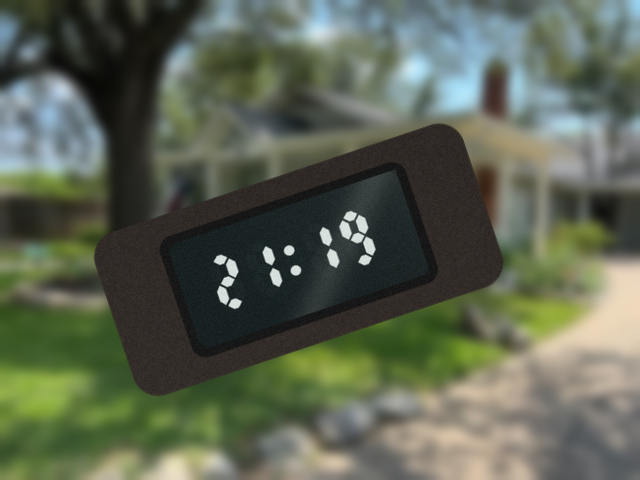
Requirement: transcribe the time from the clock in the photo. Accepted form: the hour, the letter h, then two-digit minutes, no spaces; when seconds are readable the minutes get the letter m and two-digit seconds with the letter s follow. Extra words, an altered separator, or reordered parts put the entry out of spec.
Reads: 21h19
